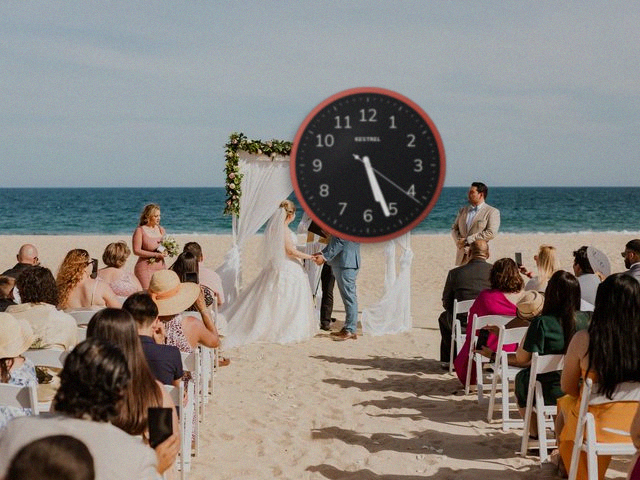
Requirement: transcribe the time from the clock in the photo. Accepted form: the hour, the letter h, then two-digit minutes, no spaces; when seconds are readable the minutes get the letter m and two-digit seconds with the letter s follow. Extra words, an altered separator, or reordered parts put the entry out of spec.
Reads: 5h26m21s
